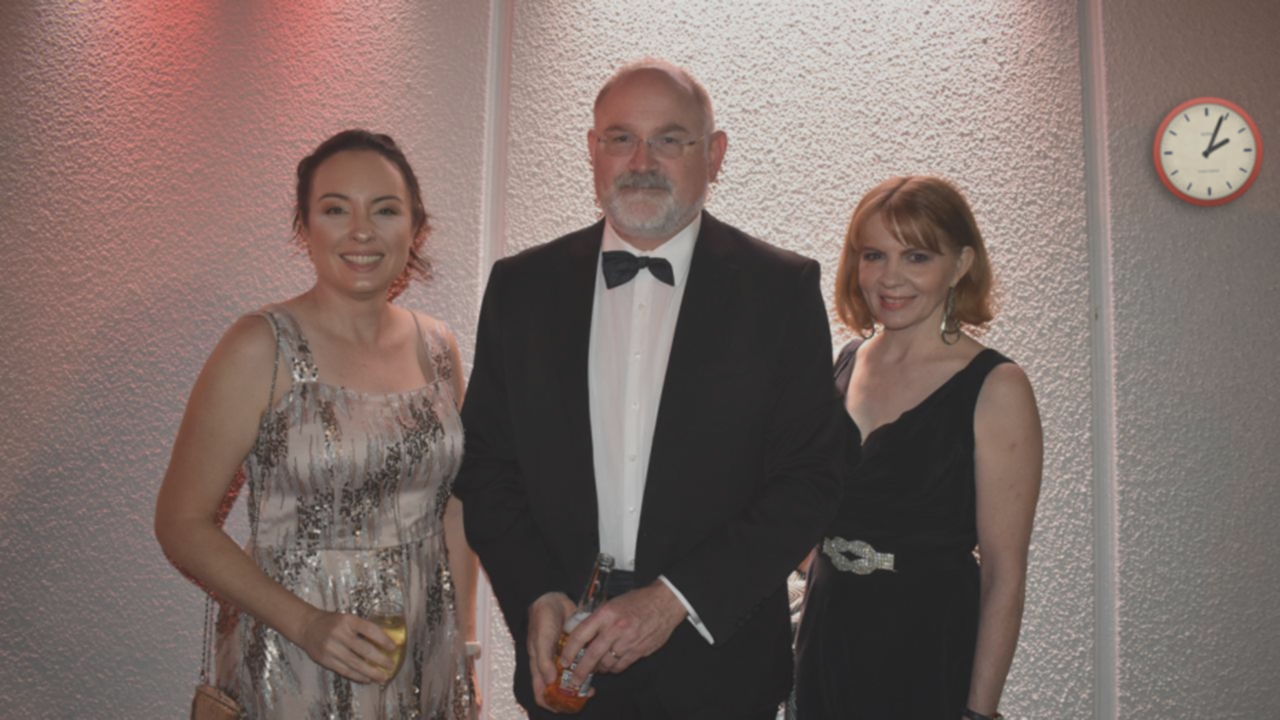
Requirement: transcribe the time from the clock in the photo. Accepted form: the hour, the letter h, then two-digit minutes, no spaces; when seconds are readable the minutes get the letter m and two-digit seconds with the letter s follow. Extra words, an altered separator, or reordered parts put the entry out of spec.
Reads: 2h04
